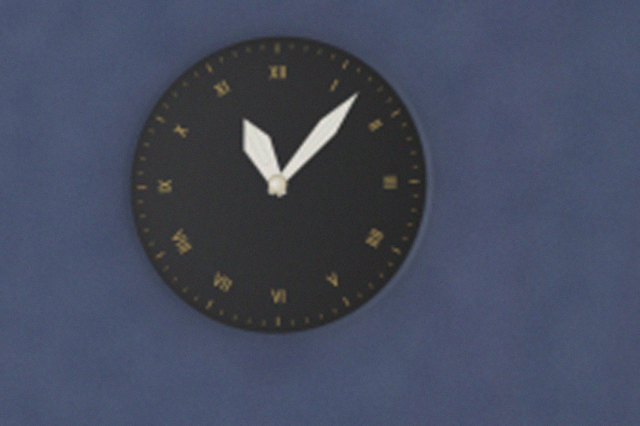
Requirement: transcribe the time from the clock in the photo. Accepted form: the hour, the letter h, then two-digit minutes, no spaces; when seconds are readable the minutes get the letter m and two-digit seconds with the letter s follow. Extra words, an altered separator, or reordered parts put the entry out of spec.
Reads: 11h07
